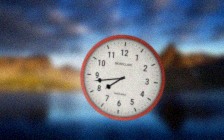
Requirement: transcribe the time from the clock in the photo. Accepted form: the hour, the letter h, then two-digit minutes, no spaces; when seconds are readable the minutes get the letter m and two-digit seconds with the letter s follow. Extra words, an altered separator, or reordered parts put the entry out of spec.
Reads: 7h43
